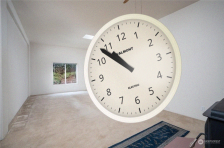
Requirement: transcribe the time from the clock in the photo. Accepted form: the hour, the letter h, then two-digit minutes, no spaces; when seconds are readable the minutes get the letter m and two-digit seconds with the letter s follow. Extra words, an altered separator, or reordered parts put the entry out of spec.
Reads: 10h53
